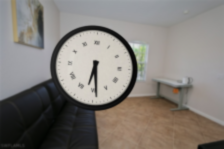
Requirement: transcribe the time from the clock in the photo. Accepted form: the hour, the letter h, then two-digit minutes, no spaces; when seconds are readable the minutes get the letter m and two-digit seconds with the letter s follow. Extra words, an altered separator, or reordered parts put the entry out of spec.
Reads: 6h29
